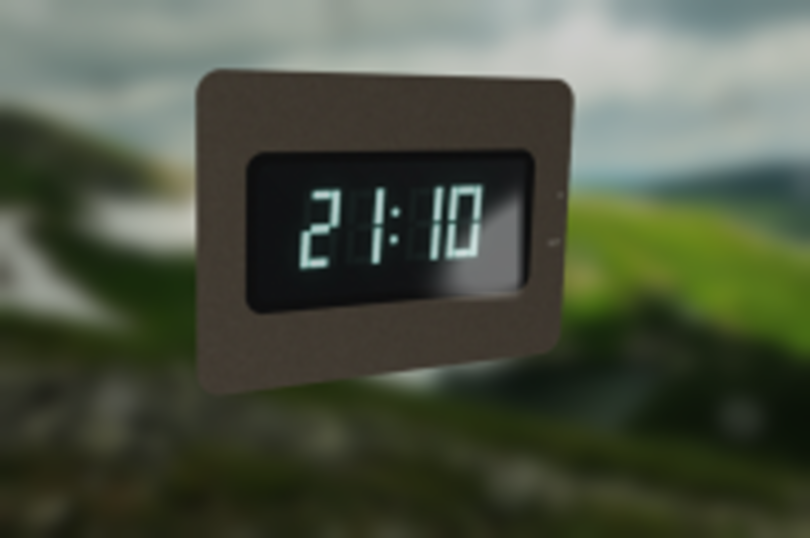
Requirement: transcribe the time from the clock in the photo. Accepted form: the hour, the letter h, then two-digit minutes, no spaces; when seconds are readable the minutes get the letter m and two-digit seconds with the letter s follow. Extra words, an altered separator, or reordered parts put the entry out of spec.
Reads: 21h10
